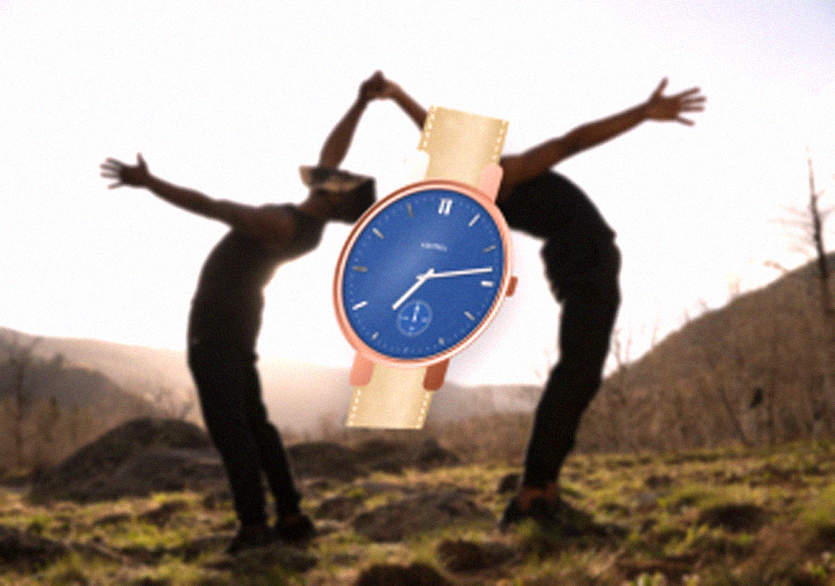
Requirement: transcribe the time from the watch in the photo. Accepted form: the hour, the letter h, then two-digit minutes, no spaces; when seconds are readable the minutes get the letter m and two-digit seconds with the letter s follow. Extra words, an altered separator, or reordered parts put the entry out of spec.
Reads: 7h13
